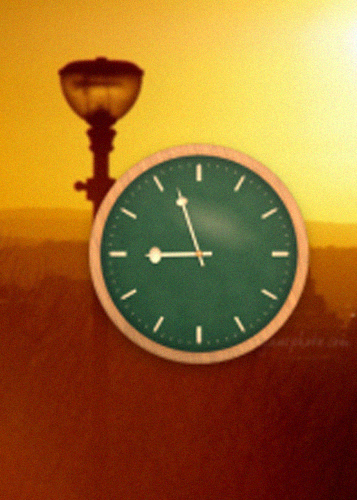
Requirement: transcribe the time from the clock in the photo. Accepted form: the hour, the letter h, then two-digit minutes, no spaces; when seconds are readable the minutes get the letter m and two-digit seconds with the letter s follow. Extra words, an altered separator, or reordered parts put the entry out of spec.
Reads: 8h57
